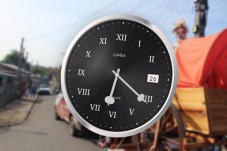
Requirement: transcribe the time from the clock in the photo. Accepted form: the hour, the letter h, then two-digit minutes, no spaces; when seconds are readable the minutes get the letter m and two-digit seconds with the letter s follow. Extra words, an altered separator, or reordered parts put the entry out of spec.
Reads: 6h21
